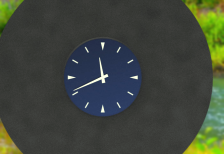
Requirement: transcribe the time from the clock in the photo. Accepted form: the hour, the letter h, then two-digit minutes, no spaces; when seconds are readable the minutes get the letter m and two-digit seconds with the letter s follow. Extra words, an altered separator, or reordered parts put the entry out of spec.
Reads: 11h41
